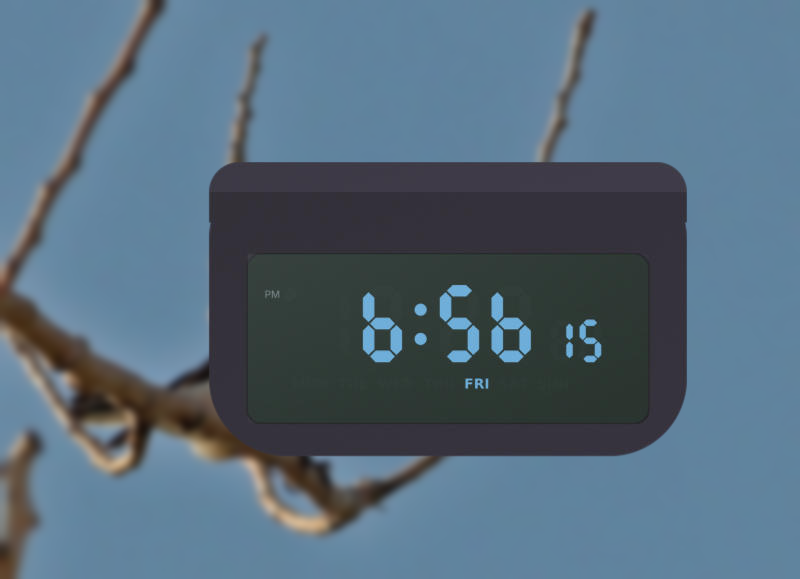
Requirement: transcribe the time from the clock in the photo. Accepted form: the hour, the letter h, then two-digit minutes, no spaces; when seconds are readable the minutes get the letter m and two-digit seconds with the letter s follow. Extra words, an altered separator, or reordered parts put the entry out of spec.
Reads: 6h56m15s
